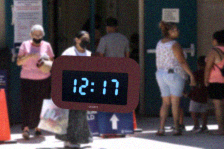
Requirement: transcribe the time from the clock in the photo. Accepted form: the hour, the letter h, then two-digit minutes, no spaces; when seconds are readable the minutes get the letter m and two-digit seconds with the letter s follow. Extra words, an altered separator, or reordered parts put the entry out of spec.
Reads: 12h17
